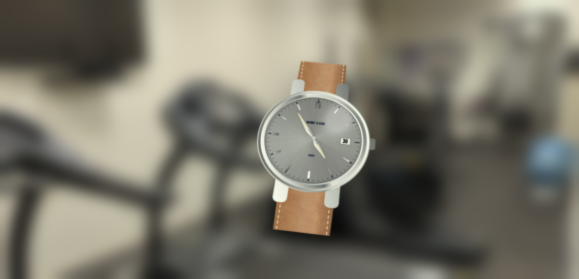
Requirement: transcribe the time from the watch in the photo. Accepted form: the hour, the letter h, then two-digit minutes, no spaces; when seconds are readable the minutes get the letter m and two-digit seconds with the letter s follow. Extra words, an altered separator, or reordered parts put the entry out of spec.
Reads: 4h54
